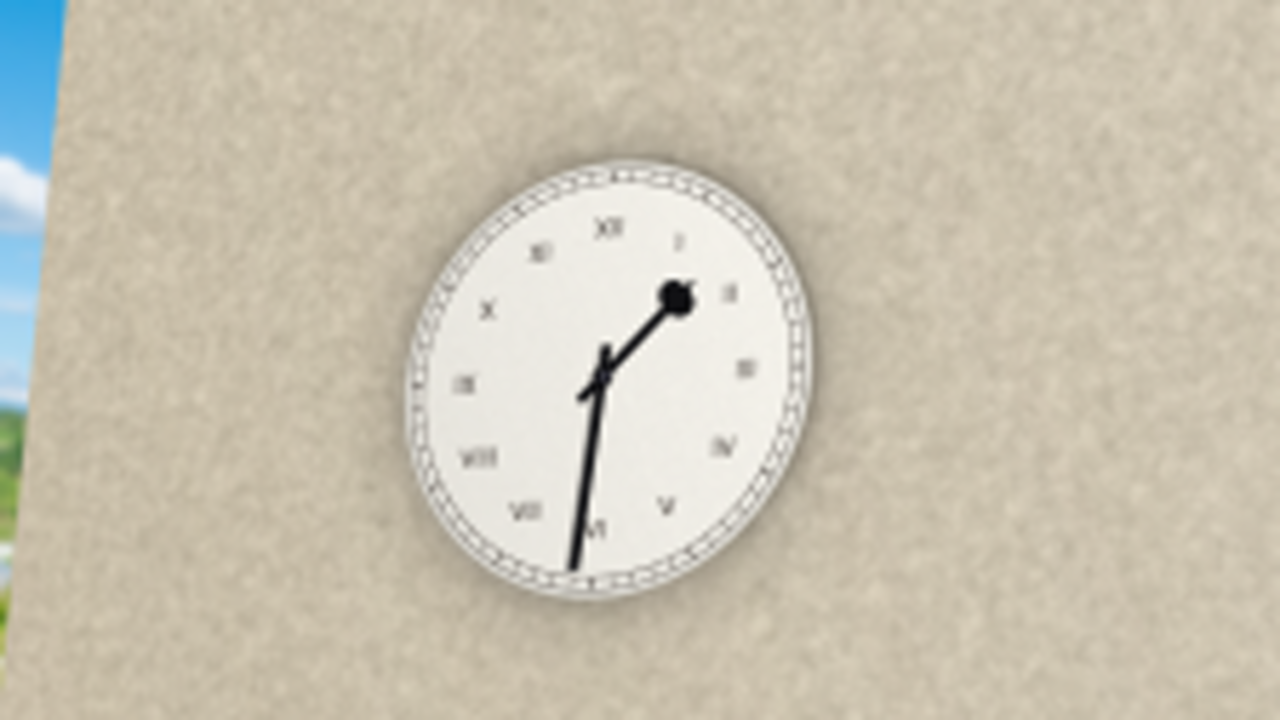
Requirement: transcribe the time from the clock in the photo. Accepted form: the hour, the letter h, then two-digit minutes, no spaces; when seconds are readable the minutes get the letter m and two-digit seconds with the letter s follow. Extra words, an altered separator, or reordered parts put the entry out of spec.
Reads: 1h31
